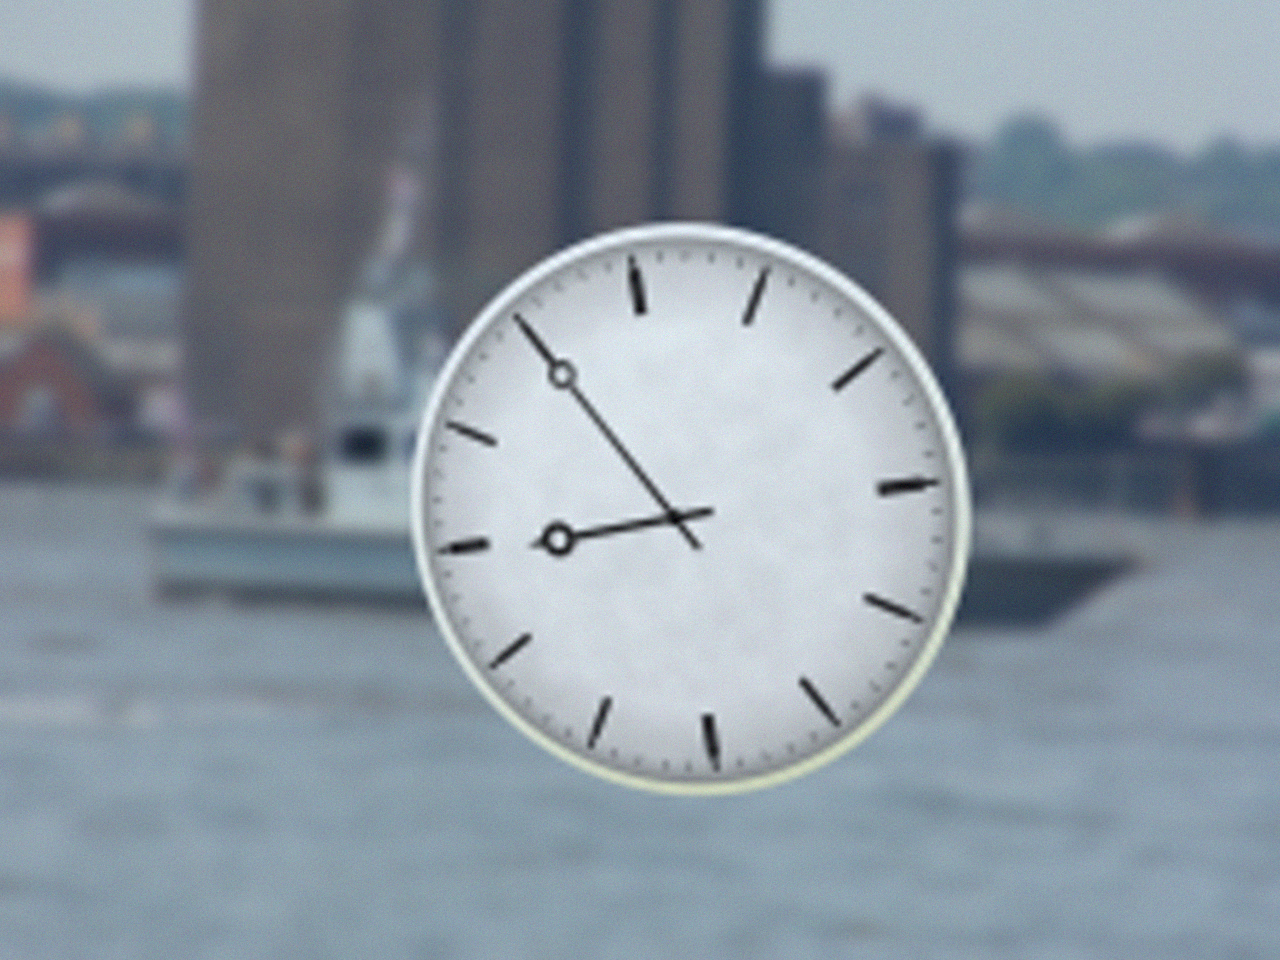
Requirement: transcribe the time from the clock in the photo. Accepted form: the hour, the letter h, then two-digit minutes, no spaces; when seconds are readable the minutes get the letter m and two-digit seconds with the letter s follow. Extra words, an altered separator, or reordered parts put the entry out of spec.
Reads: 8h55
